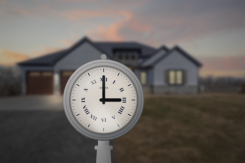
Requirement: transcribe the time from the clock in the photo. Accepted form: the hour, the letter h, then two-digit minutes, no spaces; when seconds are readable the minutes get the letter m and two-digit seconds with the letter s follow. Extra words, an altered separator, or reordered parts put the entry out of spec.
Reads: 3h00
